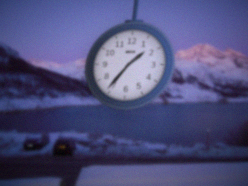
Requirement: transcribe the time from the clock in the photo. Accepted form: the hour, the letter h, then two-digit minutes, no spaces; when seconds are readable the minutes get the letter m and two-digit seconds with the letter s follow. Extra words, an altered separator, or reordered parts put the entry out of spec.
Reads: 1h36
